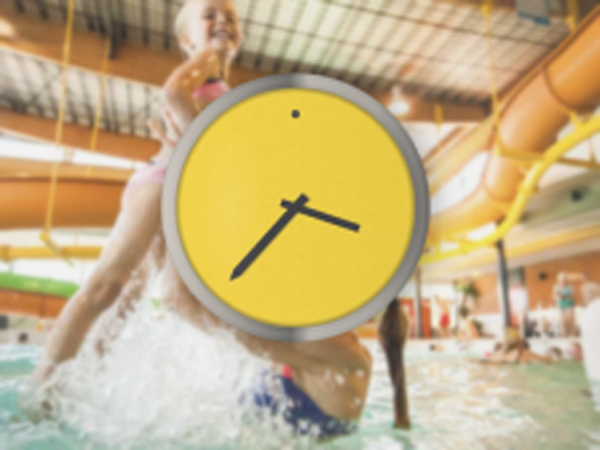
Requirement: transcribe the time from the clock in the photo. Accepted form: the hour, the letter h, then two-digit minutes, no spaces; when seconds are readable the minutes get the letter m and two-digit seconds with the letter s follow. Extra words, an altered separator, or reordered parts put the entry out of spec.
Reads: 3h37
